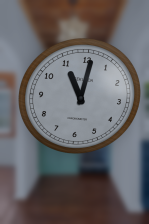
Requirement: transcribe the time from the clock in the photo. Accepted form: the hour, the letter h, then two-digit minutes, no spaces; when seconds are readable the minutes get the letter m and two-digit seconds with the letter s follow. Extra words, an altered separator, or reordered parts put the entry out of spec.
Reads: 11h01
